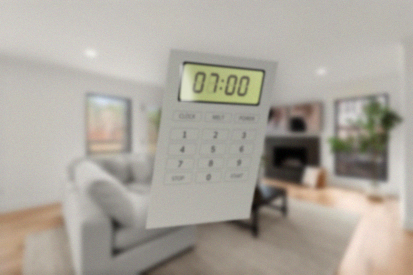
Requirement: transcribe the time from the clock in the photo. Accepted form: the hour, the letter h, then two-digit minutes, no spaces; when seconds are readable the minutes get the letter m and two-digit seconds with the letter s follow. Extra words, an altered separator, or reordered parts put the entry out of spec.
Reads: 7h00
